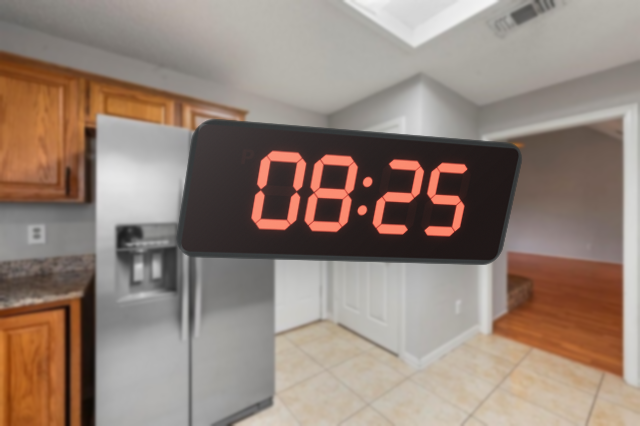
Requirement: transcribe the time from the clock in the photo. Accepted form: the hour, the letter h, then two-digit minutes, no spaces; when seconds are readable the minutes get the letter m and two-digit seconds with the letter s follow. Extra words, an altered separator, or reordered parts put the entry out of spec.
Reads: 8h25
